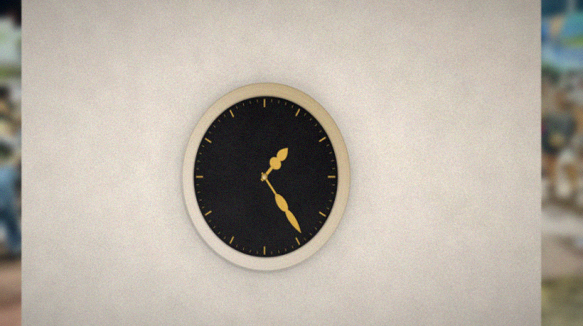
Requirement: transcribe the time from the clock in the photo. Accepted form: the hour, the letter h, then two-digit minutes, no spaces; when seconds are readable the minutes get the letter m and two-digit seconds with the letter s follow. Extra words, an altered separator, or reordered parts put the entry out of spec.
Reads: 1h24
